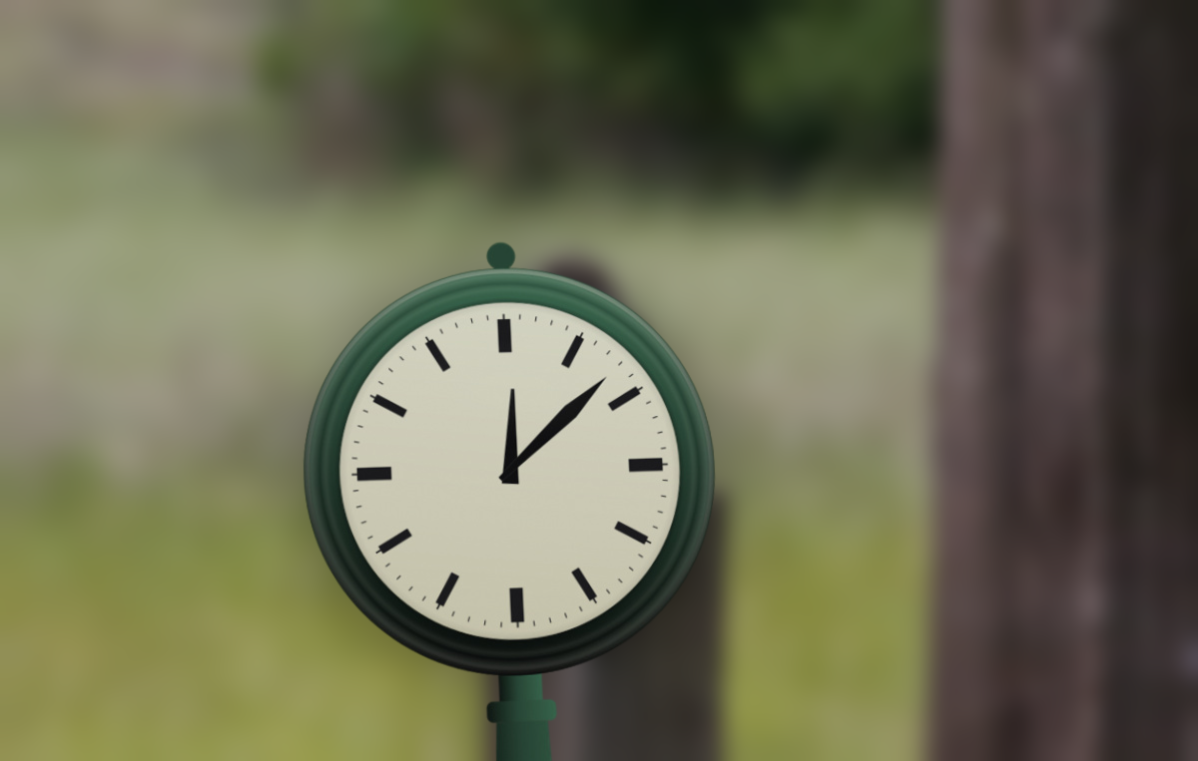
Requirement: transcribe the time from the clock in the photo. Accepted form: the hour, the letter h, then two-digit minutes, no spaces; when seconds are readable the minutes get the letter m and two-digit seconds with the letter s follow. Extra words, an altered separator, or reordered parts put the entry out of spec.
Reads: 12h08
